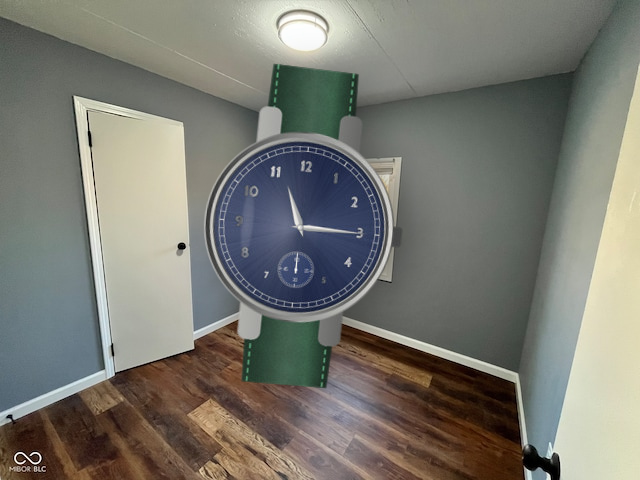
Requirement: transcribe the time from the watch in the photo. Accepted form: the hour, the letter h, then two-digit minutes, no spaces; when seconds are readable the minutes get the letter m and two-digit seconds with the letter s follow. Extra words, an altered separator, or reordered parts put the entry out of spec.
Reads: 11h15
